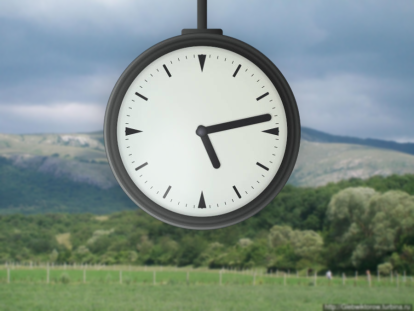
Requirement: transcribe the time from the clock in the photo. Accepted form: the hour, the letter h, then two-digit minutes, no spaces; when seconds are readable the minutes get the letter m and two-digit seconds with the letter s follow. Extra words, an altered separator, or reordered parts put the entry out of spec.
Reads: 5h13
